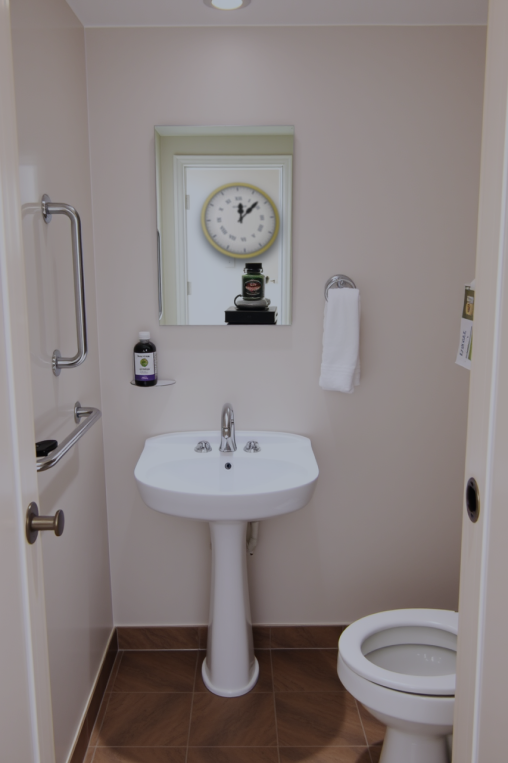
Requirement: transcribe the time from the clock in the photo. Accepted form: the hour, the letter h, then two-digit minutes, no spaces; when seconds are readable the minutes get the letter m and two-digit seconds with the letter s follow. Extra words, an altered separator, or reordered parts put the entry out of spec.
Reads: 12h08
